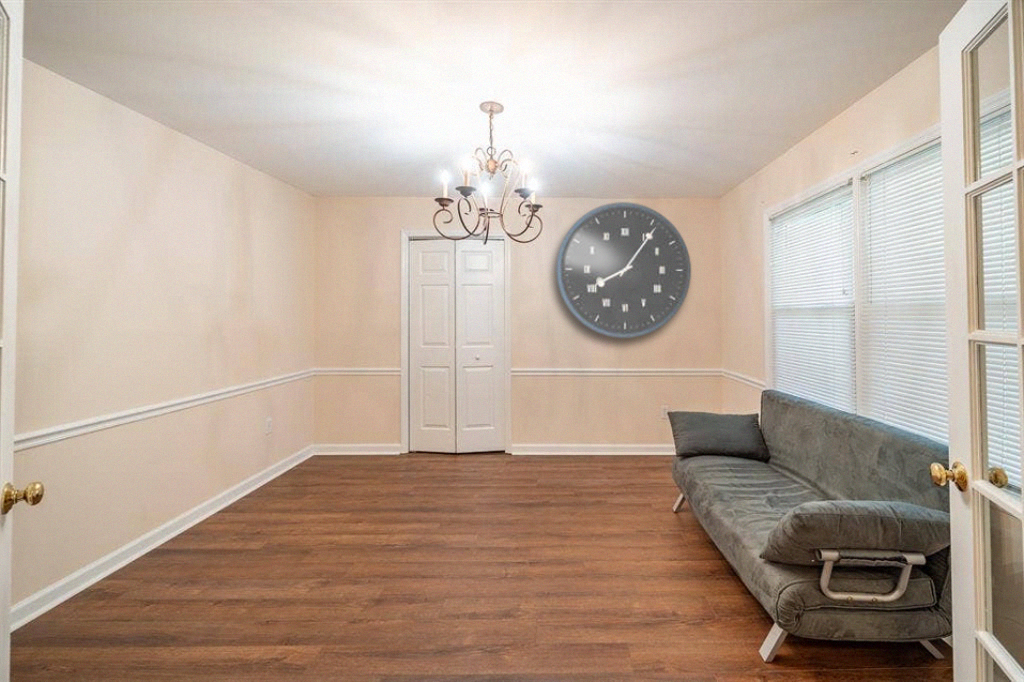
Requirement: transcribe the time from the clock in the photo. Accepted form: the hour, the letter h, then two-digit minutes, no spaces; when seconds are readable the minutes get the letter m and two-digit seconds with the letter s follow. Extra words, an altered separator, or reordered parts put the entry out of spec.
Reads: 8h06
